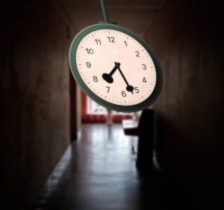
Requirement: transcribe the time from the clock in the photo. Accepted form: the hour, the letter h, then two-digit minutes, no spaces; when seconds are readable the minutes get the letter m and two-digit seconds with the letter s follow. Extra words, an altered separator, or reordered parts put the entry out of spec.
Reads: 7h27
